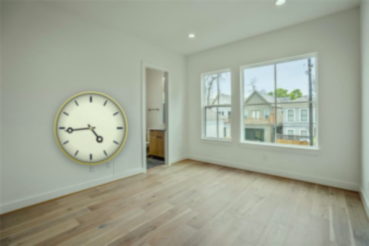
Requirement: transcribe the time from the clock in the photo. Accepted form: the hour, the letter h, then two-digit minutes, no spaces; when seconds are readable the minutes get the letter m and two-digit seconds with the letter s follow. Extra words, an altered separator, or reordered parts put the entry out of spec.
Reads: 4h44
